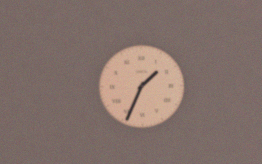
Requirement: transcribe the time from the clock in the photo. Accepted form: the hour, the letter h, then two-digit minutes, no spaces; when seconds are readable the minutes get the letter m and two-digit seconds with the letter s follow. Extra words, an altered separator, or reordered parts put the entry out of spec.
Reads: 1h34
